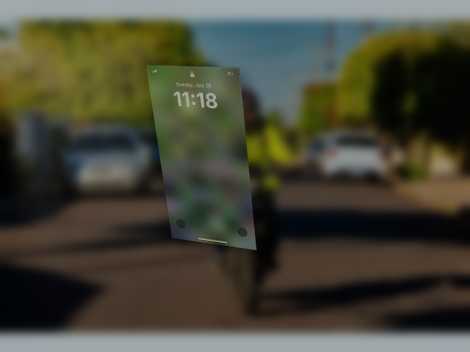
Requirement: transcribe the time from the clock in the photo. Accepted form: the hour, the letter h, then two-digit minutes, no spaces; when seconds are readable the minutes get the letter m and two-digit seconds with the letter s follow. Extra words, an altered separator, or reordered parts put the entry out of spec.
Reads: 11h18
